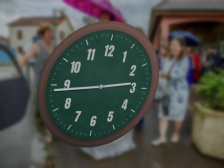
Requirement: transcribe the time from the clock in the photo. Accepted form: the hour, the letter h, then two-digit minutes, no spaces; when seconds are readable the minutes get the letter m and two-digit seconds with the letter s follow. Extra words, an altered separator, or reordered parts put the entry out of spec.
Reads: 2h44
